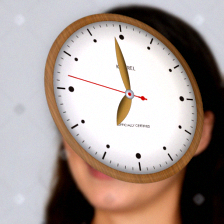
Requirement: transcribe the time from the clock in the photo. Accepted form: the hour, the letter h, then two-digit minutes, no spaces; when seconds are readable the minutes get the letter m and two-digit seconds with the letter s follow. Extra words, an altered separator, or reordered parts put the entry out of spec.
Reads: 6h58m47s
